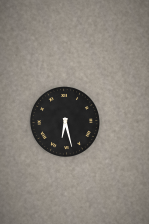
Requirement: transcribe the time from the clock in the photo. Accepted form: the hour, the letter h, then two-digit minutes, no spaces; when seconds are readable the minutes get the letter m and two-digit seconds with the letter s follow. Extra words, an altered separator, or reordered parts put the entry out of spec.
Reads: 6h28
